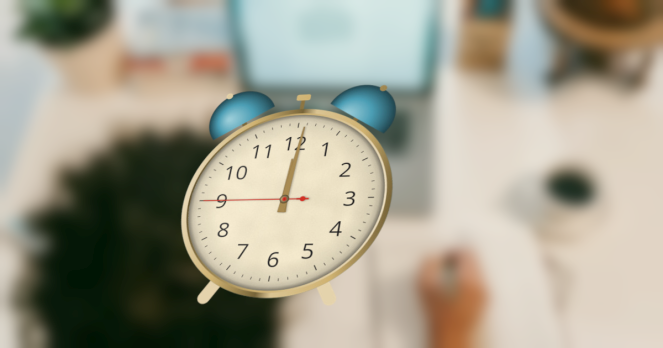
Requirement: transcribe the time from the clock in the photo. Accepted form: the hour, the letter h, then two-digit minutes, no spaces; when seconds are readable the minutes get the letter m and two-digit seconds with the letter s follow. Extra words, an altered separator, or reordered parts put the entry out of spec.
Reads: 12h00m45s
